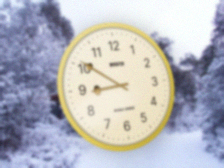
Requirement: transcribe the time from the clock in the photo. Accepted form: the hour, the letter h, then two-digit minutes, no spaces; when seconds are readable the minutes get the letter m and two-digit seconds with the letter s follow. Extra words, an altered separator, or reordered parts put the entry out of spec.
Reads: 8h51
